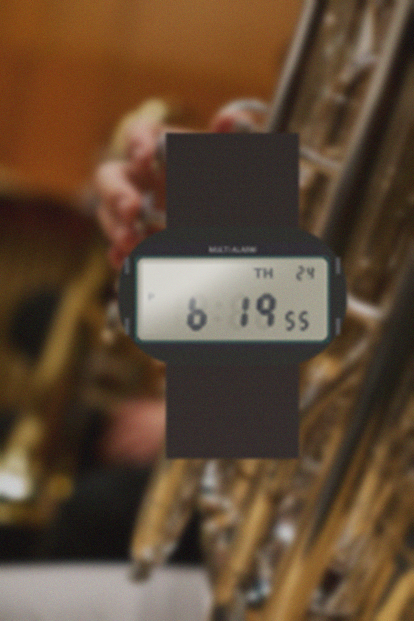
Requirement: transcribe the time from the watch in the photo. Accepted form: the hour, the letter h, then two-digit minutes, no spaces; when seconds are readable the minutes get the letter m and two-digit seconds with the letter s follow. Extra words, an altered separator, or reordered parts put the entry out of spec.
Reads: 6h19m55s
